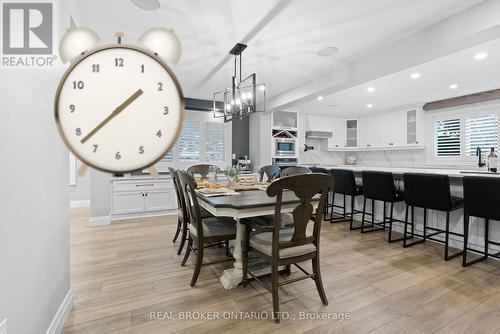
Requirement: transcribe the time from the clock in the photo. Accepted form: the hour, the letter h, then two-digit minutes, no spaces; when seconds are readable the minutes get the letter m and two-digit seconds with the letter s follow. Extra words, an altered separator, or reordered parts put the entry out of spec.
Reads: 1h38
